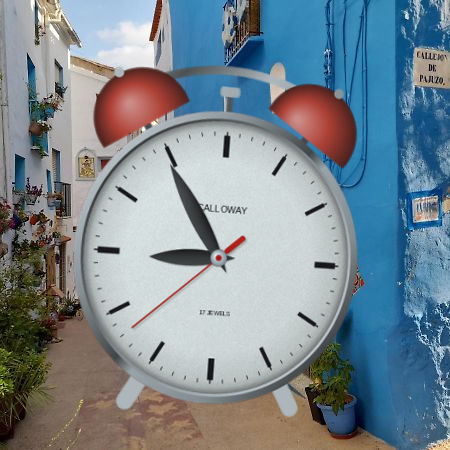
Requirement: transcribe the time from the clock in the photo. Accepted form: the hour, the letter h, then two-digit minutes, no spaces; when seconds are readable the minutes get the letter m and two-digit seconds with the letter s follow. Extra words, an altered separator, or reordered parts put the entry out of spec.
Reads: 8h54m38s
